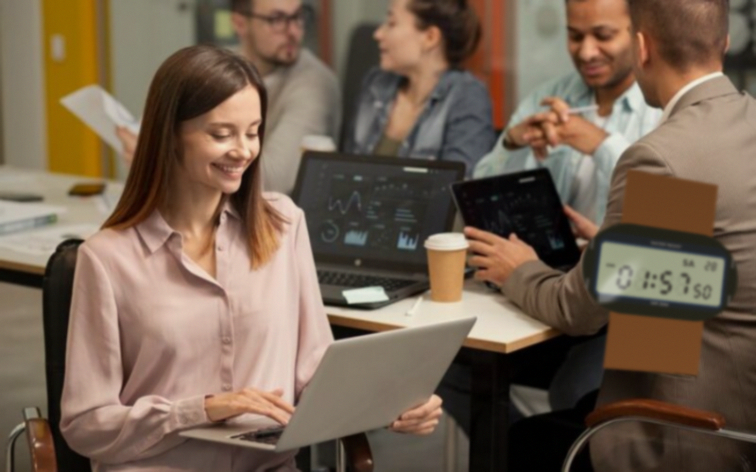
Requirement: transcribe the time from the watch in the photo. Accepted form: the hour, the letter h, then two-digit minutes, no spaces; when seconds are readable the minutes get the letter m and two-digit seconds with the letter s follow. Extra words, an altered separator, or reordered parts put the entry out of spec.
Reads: 1h57m50s
